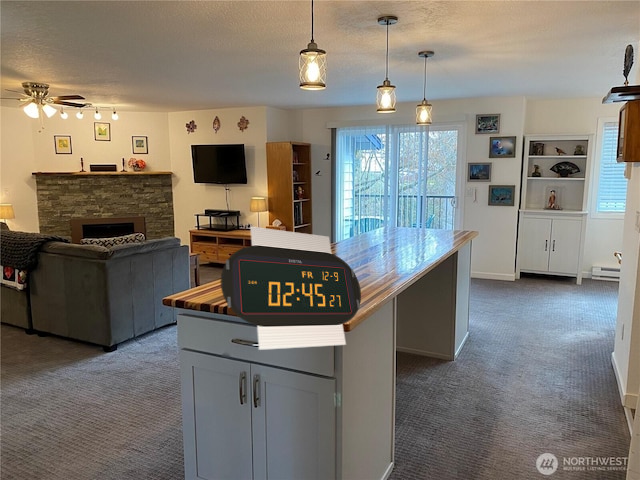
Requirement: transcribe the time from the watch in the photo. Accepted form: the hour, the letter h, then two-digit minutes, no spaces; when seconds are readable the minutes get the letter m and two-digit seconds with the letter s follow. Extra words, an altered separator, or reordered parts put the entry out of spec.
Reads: 2h45m27s
